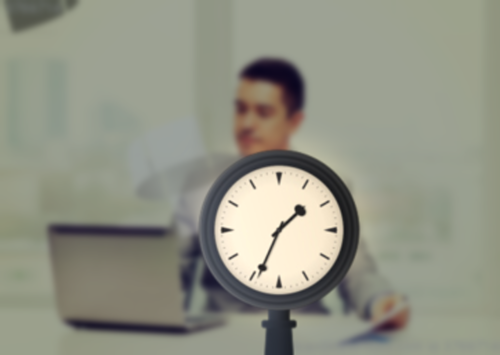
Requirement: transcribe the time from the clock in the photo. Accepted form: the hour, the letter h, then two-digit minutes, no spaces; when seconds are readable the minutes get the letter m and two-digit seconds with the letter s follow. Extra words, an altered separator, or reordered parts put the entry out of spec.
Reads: 1h34
